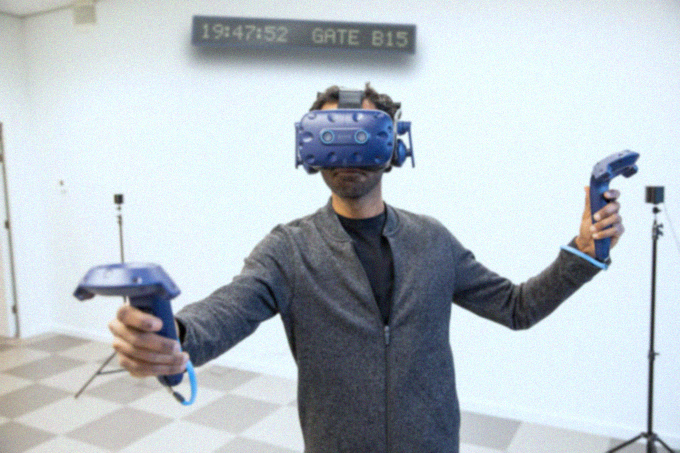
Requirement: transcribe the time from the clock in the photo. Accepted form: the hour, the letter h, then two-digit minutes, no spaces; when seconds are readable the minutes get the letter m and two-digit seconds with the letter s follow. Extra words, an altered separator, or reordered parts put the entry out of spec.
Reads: 19h47m52s
